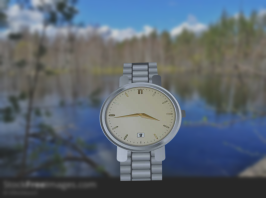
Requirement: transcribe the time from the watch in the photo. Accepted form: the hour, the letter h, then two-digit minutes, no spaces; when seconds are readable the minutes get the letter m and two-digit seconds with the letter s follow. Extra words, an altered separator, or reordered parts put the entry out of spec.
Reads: 3h44
